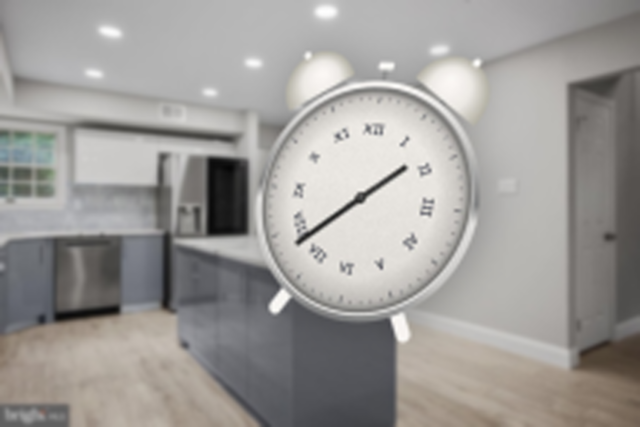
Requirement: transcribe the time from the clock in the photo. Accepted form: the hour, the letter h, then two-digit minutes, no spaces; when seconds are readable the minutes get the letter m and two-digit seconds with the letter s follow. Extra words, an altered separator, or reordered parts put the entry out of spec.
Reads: 1h38
